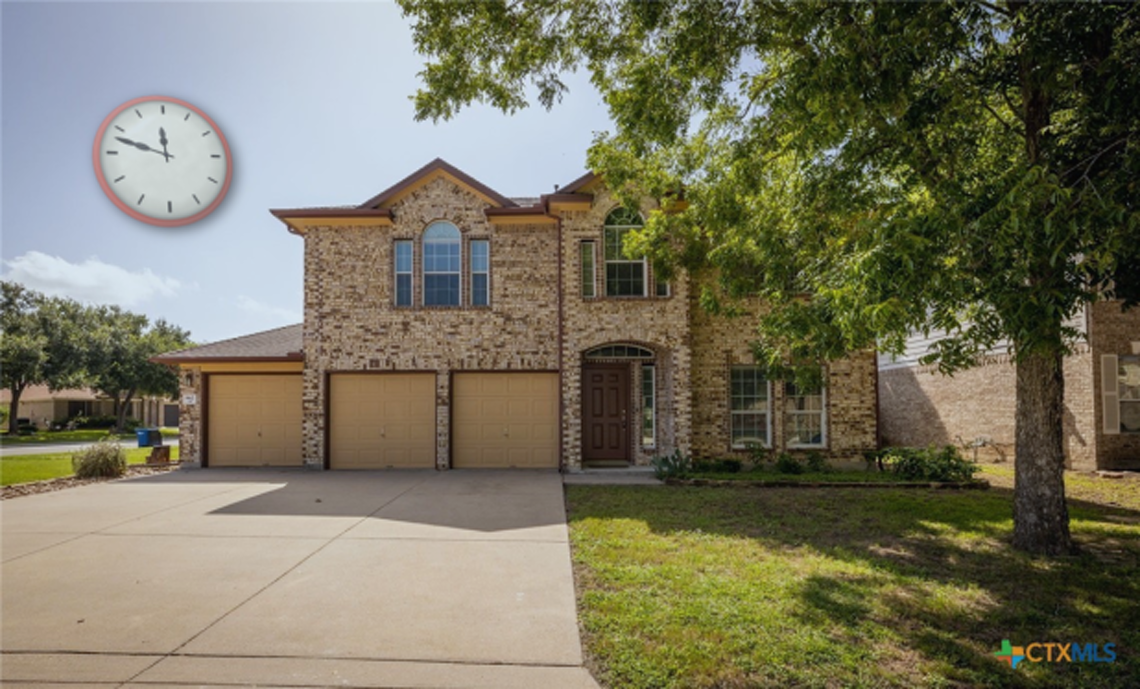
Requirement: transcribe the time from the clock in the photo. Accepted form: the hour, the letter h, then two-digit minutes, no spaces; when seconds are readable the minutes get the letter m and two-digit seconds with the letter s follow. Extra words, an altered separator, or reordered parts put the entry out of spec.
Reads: 11h48
